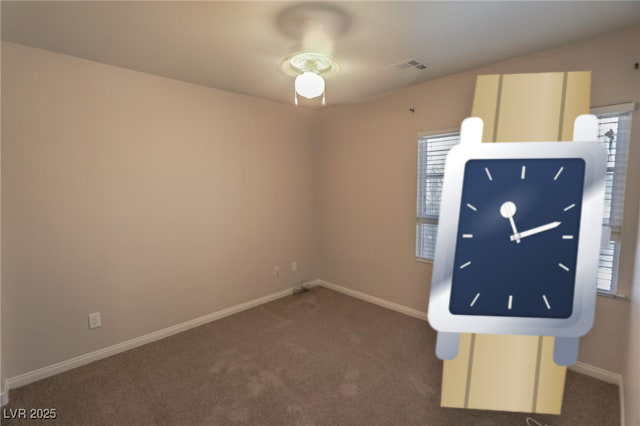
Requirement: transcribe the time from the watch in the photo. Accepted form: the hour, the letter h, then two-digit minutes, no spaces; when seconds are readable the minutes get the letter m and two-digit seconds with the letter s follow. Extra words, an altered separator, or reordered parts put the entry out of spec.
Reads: 11h12
